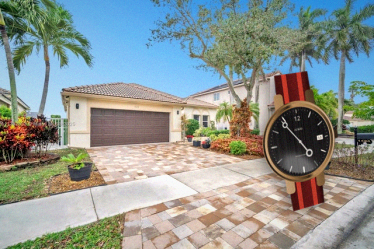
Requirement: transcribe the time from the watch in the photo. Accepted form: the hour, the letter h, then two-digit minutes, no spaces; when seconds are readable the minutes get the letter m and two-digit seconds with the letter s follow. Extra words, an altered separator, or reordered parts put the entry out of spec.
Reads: 4h54
